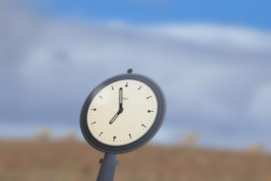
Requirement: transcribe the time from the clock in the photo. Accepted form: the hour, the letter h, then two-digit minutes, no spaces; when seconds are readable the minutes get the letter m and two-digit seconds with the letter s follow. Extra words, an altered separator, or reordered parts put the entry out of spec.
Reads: 6h58
